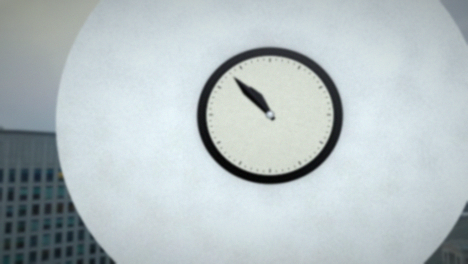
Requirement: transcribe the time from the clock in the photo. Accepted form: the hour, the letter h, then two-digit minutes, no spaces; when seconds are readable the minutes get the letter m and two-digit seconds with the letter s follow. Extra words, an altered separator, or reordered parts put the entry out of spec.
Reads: 10h53
